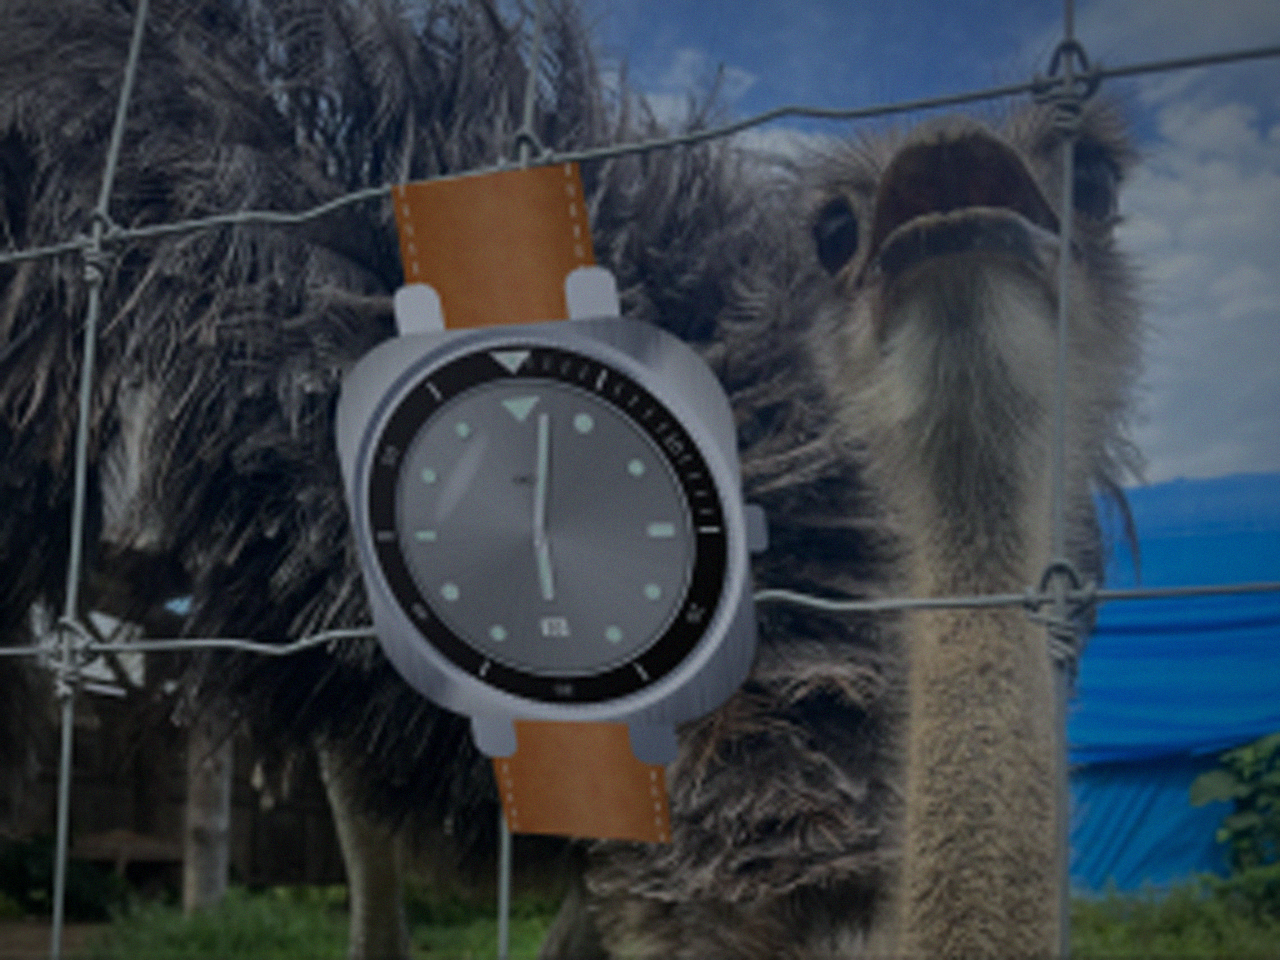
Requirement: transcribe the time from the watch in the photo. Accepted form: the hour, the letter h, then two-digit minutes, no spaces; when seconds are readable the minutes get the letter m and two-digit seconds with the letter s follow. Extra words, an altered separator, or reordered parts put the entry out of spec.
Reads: 6h02
